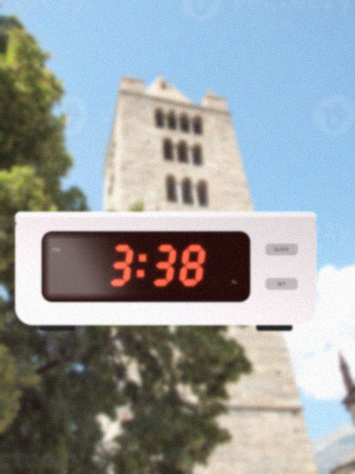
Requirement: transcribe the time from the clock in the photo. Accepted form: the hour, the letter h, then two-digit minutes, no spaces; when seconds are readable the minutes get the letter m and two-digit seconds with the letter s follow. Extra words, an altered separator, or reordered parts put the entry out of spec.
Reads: 3h38
